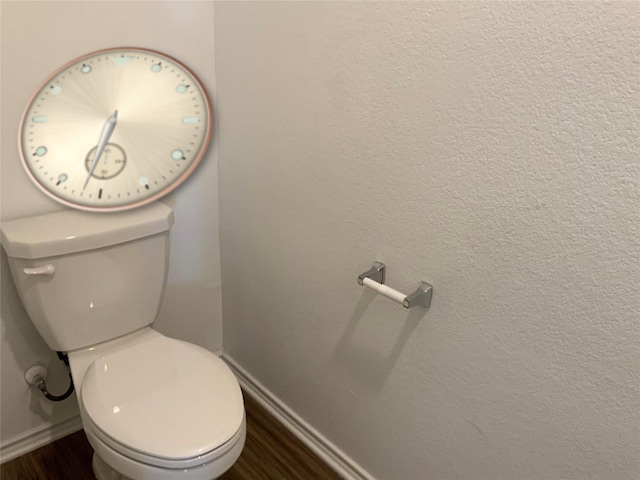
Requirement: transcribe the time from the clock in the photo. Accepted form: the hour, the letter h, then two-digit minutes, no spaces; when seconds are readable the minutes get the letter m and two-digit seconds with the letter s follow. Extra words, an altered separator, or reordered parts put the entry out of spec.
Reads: 6h32
